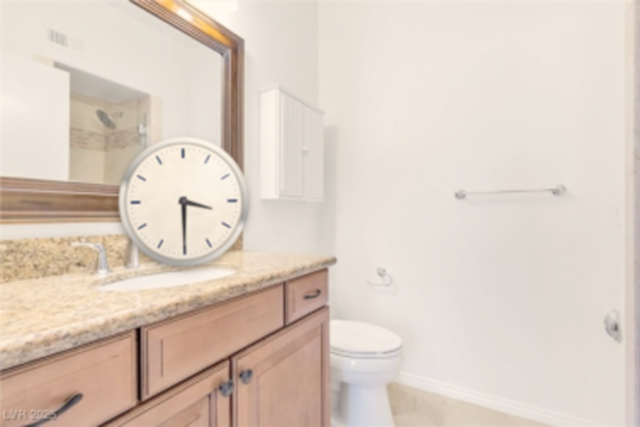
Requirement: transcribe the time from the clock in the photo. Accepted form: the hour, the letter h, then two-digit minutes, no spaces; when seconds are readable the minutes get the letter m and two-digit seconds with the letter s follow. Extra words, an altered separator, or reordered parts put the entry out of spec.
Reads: 3h30
